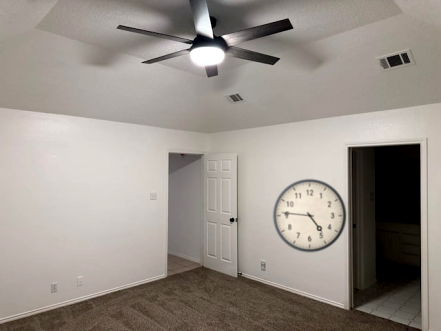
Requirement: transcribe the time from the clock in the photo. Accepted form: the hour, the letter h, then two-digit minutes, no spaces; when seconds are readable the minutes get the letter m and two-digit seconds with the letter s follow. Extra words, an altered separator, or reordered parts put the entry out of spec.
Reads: 4h46
